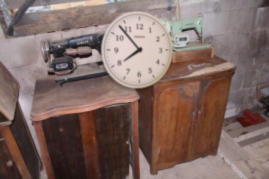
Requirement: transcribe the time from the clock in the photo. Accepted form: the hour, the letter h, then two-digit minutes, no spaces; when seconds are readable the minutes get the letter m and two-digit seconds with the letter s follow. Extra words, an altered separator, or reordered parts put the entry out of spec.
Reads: 7h53
